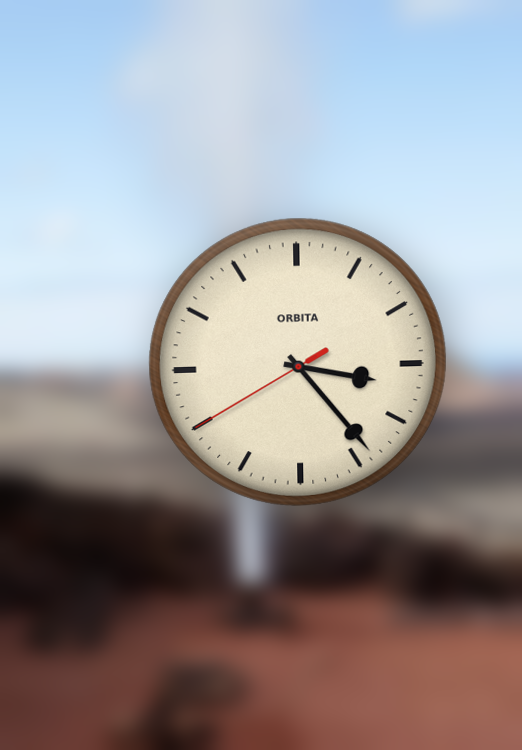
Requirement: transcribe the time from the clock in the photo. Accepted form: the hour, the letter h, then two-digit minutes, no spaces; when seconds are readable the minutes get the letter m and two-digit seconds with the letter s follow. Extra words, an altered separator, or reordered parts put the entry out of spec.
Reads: 3h23m40s
